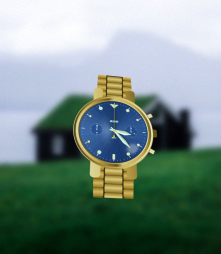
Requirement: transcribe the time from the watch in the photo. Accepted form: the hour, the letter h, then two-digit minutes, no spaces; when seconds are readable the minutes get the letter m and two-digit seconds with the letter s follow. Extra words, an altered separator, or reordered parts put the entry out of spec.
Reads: 3h23
